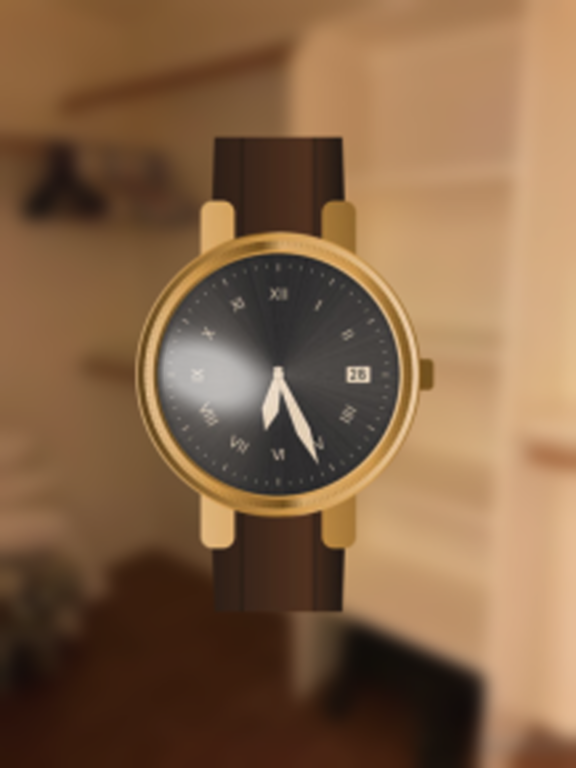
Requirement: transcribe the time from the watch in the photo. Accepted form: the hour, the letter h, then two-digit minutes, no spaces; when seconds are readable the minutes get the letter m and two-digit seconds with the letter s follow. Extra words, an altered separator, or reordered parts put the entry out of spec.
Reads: 6h26
